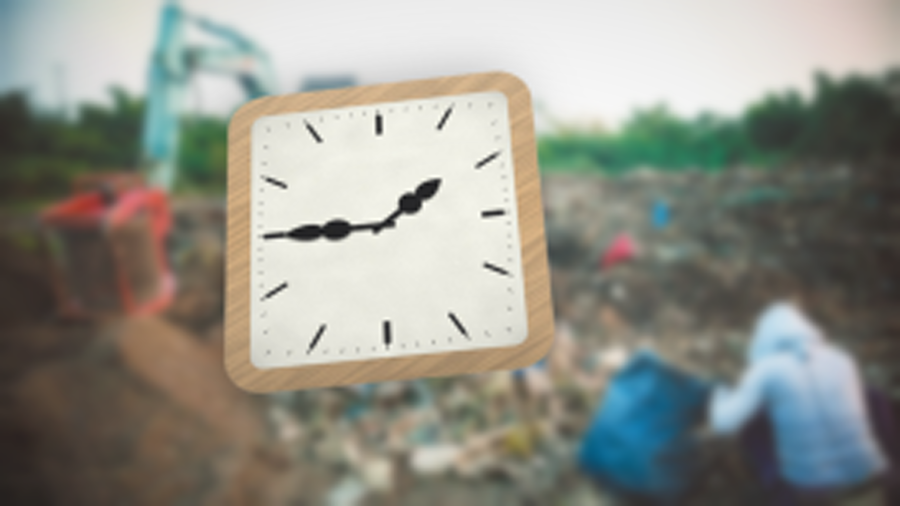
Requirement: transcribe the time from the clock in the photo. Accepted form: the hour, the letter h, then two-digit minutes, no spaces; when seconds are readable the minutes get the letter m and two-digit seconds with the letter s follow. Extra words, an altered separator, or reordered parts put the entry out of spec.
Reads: 1h45
